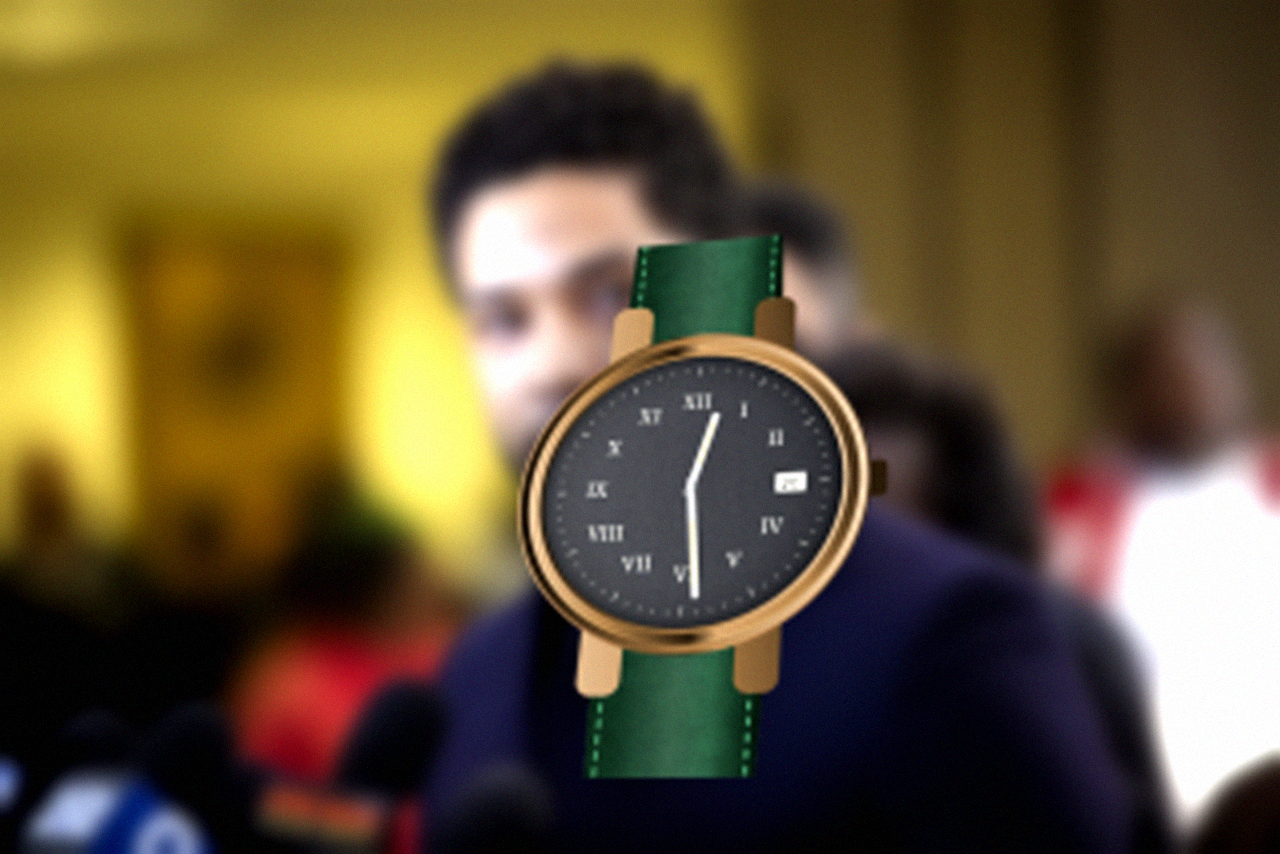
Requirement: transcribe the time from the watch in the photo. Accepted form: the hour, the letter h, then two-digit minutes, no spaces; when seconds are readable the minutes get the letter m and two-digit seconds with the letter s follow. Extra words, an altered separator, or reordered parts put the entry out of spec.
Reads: 12h29
